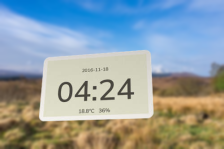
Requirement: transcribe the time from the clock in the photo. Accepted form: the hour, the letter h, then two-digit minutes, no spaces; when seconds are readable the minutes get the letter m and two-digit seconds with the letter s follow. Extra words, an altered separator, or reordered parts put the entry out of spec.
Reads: 4h24
